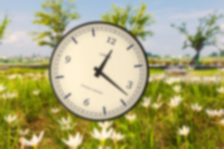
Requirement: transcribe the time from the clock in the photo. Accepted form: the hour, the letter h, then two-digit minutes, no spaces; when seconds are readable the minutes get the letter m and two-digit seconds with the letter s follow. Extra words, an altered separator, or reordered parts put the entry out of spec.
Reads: 12h18
